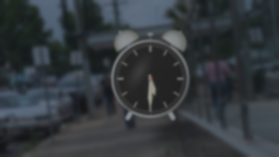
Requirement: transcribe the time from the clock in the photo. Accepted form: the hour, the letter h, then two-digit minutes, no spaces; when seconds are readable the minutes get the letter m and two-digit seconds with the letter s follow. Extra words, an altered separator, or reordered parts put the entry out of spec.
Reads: 5h30
